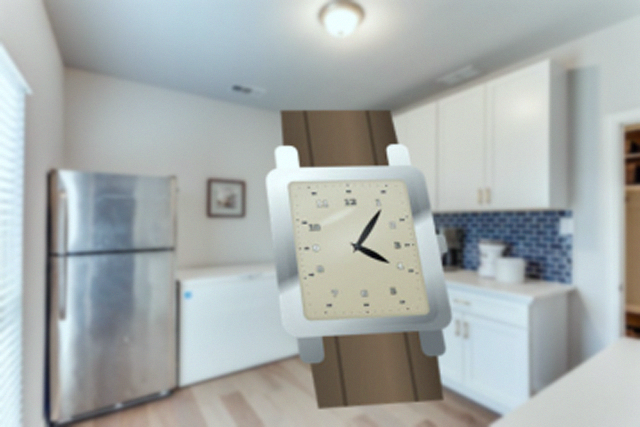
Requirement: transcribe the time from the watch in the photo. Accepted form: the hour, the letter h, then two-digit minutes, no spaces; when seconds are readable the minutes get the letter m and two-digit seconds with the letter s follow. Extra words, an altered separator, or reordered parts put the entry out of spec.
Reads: 4h06
